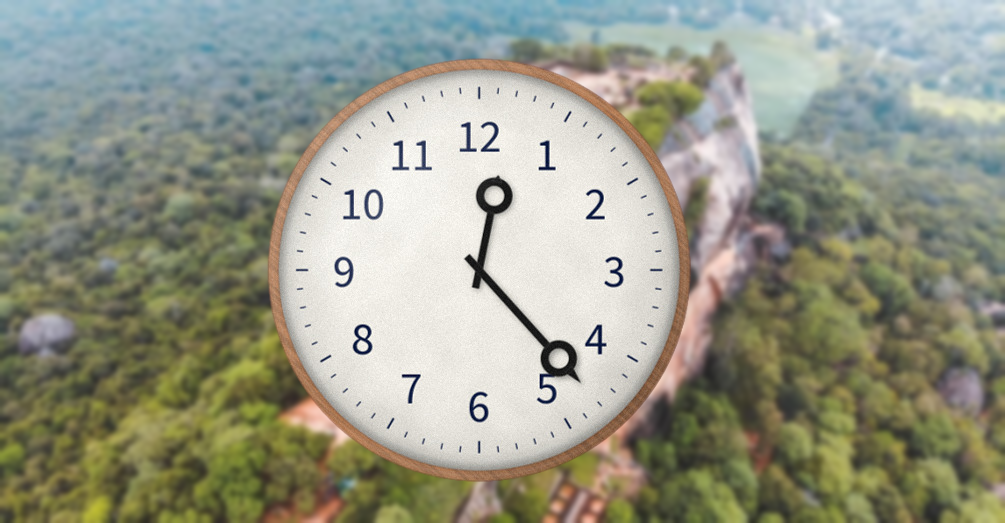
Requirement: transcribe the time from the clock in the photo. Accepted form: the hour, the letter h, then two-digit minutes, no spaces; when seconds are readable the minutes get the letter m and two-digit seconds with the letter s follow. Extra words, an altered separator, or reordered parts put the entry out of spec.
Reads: 12h23
